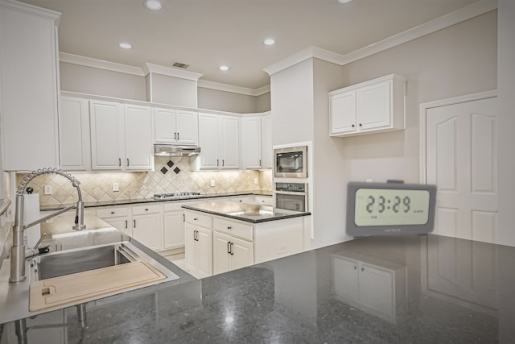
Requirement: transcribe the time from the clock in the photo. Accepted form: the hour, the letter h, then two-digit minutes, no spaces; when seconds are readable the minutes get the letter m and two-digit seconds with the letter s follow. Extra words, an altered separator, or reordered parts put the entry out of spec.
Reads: 23h29
